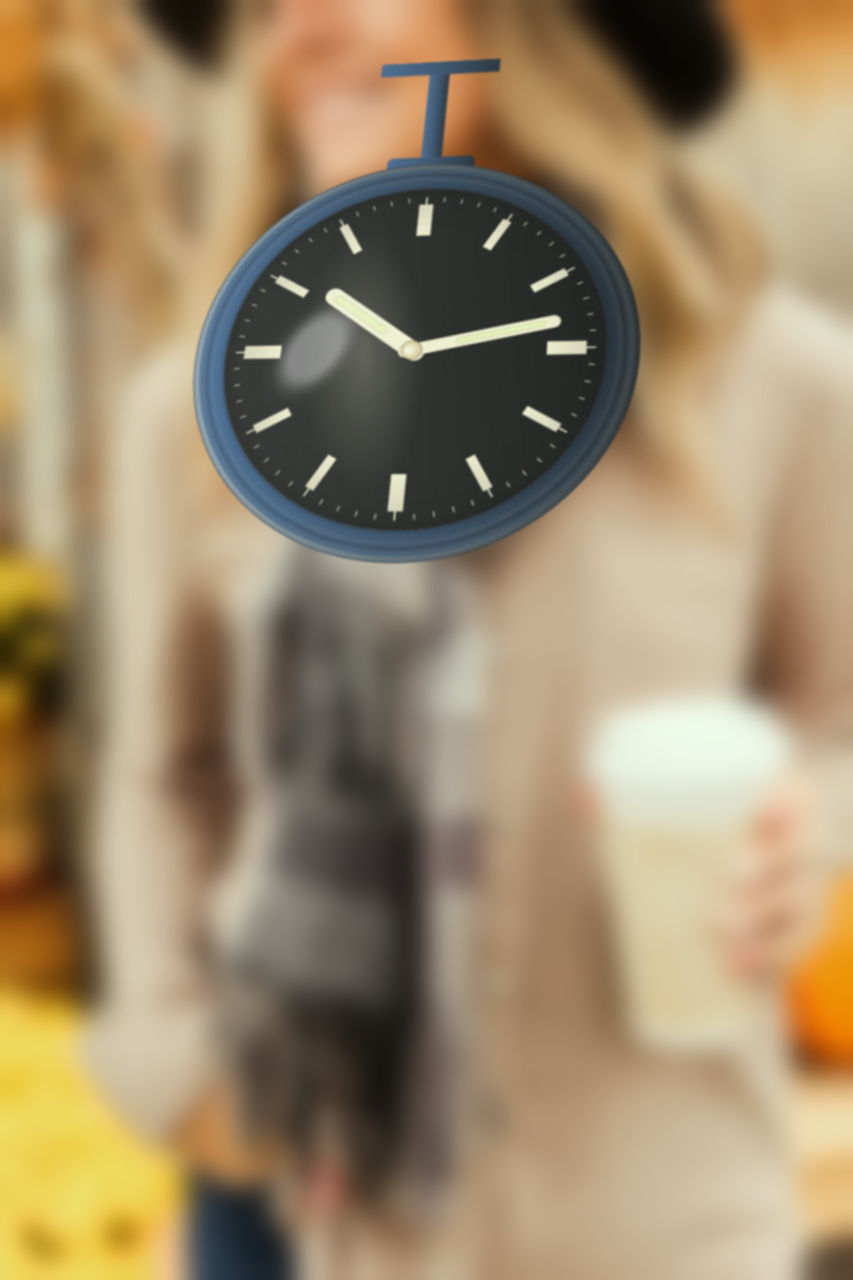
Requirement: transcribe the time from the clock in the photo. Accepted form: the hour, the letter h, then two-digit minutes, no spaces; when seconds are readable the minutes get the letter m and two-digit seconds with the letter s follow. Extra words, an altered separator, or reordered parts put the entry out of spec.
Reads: 10h13
